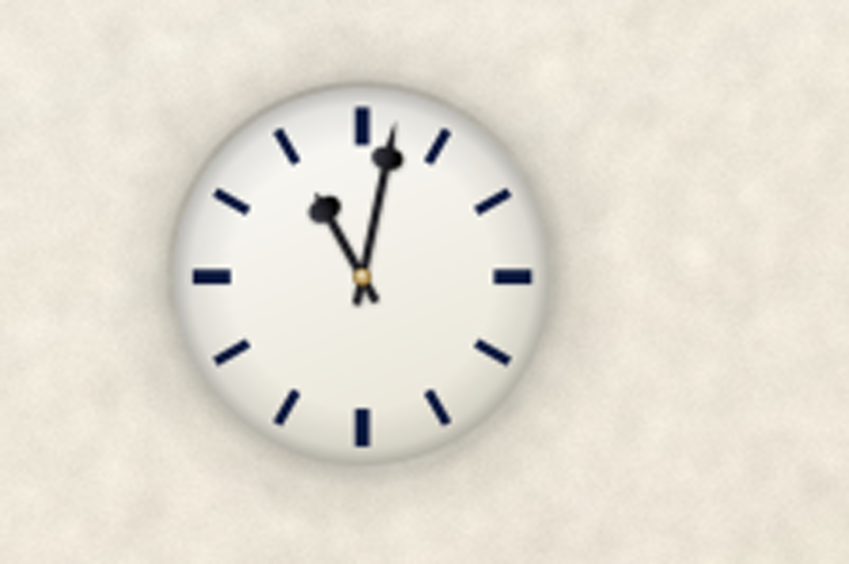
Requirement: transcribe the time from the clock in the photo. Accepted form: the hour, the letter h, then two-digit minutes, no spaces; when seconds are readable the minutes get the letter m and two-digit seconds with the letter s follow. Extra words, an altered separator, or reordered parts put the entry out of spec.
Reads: 11h02
